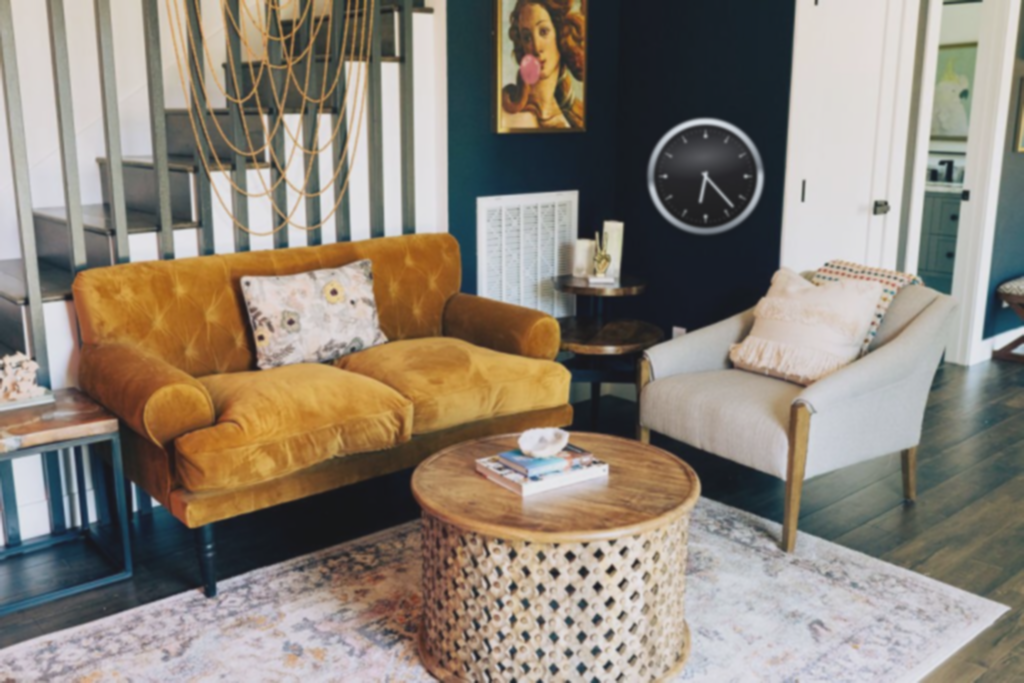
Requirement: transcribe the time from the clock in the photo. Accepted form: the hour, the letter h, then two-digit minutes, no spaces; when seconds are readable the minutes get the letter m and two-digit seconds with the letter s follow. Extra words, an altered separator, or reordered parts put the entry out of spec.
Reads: 6h23
